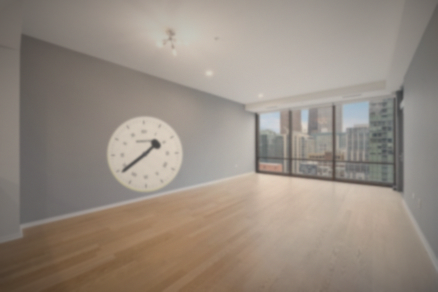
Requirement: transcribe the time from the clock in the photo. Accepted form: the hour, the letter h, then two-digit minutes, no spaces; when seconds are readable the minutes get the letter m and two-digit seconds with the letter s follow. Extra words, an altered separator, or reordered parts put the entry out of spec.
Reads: 1h39
